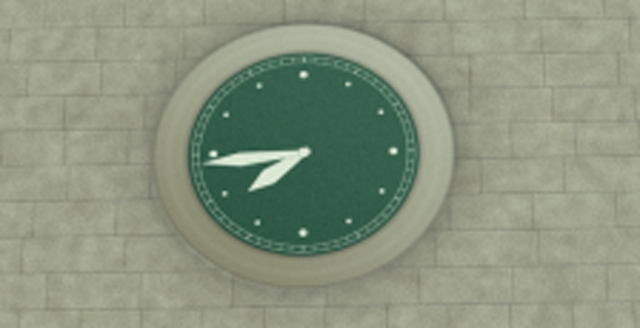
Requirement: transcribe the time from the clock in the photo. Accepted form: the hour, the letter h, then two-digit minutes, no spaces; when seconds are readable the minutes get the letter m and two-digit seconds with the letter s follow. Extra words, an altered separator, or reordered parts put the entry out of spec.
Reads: 7h44
